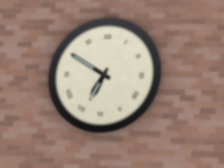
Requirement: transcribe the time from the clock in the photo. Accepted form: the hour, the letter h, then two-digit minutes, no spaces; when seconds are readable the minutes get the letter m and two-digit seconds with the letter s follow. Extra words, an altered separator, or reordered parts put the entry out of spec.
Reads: 6h50
